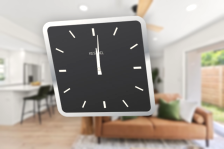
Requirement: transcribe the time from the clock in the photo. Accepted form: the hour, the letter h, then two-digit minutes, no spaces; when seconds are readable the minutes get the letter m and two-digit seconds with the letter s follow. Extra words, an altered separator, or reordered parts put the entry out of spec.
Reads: 12h01
